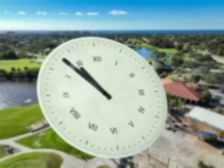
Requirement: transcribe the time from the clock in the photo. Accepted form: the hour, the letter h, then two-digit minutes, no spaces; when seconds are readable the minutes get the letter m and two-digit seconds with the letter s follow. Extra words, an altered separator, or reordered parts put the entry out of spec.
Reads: 10h53
